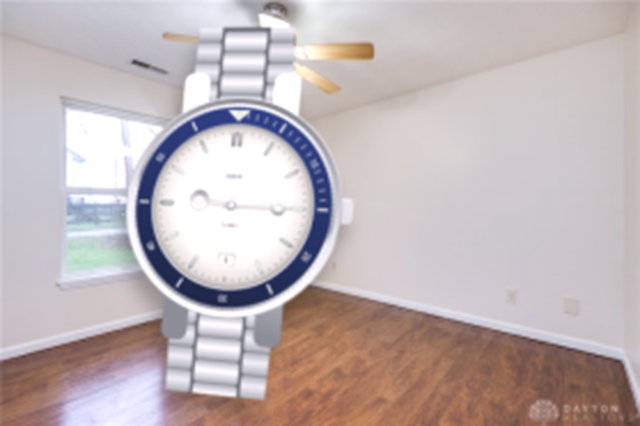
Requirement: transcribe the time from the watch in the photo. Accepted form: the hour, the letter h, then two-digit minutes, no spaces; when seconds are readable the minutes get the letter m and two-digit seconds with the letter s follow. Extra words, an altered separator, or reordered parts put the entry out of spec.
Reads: 9h15
